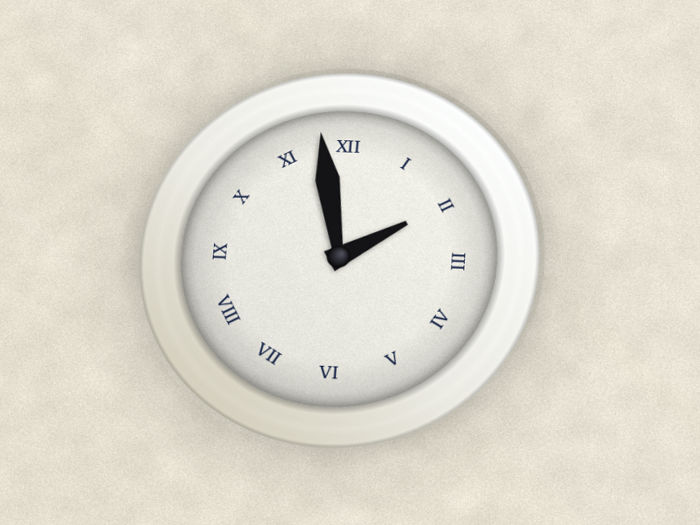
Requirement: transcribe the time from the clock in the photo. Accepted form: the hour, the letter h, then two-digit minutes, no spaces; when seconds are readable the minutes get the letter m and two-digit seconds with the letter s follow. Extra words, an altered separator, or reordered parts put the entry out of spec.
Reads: 1h58
